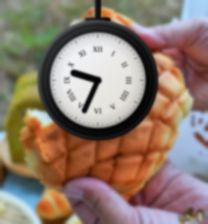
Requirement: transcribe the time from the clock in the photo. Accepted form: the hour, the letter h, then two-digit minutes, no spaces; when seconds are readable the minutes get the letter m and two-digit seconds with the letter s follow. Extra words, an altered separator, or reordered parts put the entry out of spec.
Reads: 9h34
